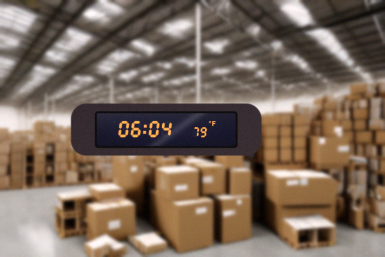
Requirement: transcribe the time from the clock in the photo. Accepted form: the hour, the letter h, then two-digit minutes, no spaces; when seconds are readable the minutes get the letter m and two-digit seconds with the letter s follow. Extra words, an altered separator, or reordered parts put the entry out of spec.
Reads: 6h04
